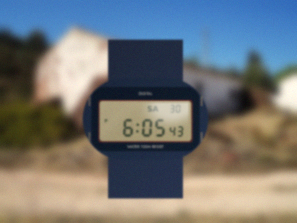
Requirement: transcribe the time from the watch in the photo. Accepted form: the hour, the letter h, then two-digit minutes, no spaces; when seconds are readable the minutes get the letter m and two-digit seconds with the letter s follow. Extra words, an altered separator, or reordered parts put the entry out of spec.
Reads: 6h05m43s
